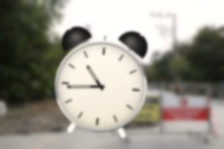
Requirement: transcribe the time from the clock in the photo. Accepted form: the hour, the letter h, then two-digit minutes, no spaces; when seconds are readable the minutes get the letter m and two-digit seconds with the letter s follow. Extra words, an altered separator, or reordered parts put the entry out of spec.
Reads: 10h44
